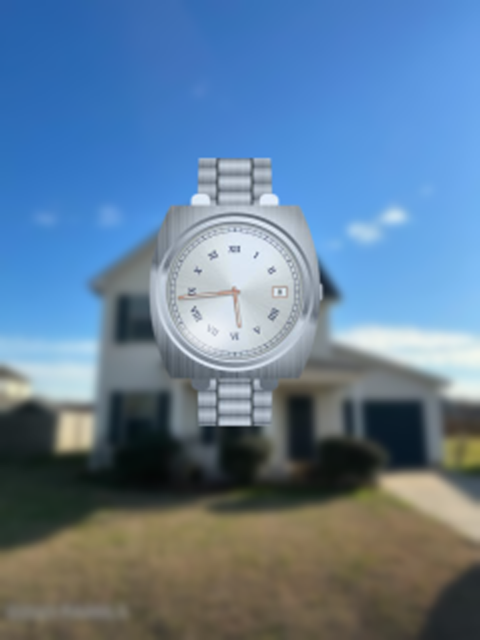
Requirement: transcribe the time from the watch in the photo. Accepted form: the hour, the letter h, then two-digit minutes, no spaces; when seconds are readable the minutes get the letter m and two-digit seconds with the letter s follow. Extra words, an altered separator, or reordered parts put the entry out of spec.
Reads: 5h44
